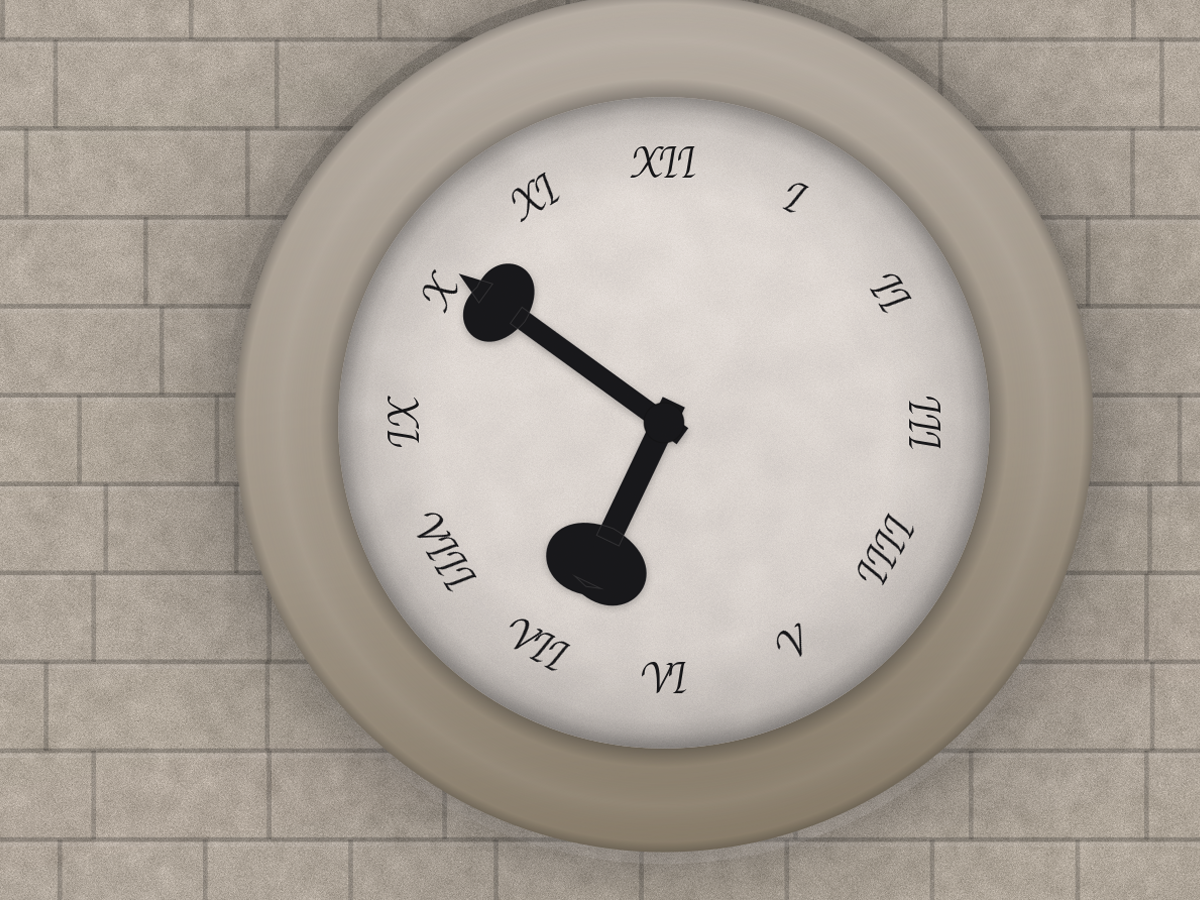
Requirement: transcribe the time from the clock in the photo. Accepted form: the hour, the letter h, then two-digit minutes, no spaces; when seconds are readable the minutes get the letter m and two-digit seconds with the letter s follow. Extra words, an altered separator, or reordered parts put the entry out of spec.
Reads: 6h51
